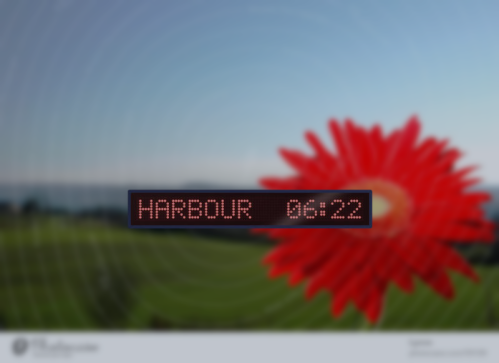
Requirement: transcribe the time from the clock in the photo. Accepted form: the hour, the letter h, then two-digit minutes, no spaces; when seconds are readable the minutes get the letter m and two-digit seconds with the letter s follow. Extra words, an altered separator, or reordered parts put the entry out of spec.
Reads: 6h22
